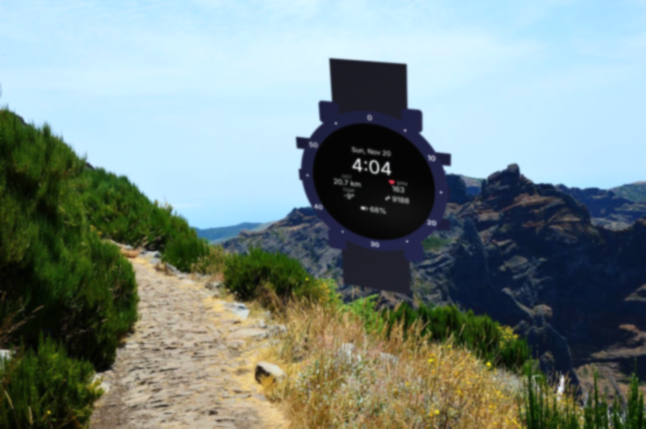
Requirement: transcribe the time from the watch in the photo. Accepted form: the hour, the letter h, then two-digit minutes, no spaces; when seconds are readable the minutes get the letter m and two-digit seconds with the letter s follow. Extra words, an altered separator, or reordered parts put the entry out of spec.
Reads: 4h04
